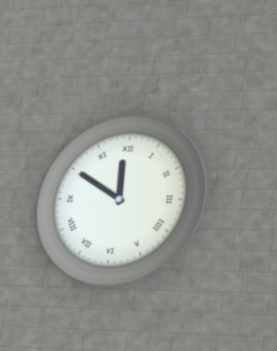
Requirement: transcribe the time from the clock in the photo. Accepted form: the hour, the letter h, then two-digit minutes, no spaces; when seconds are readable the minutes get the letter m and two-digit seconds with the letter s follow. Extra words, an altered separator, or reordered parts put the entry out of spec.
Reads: 11h50
